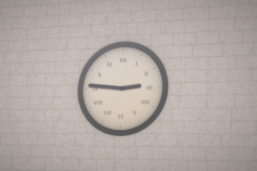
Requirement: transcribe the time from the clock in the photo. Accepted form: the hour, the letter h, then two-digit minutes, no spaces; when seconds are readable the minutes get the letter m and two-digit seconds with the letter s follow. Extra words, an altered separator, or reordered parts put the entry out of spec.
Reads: 2h46
